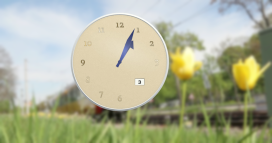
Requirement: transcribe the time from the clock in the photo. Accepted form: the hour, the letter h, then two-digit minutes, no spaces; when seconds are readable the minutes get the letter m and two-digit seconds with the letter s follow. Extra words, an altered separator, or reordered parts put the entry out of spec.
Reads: 1h04
